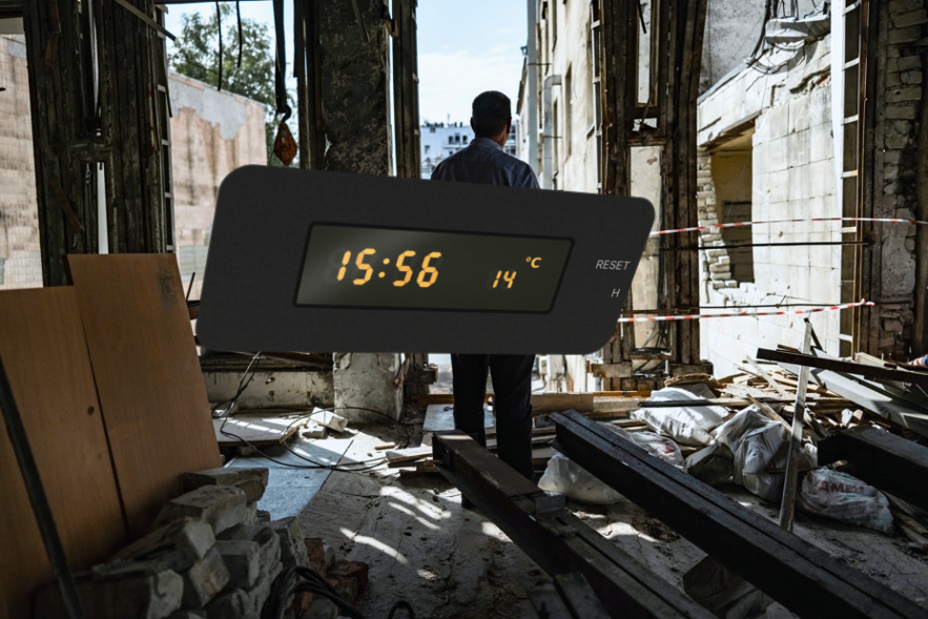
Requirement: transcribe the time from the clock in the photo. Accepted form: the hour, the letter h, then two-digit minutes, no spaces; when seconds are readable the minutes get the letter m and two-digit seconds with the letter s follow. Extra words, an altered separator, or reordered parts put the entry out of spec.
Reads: 15h56
